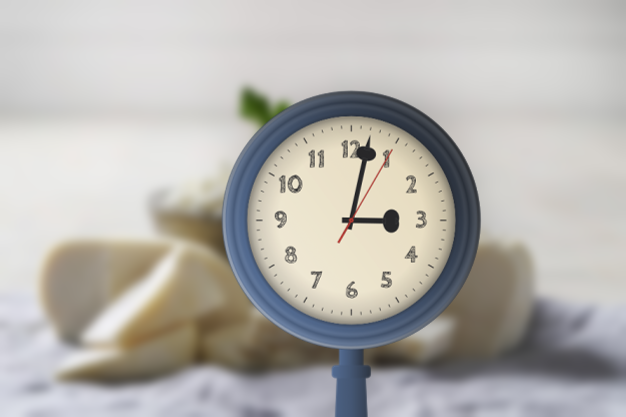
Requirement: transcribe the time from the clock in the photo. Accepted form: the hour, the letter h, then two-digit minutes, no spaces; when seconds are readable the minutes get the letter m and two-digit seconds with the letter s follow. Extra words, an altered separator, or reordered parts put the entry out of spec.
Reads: 3h02m05s
